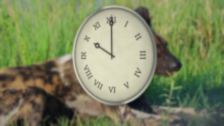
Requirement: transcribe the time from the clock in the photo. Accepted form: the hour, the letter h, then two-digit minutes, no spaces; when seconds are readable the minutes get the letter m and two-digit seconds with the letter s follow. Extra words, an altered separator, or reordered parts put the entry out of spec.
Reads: 10h00
